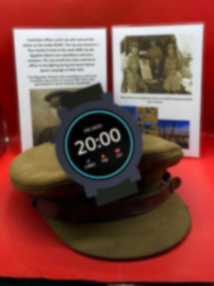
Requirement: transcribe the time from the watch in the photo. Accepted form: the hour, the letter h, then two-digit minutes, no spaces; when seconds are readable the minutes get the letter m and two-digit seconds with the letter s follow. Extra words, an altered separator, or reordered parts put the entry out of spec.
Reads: 20h00
